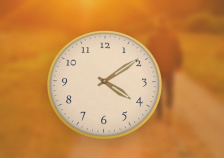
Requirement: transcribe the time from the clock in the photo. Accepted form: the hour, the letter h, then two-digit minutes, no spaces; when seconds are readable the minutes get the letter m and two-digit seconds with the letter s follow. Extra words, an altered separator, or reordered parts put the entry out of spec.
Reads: 4h09
